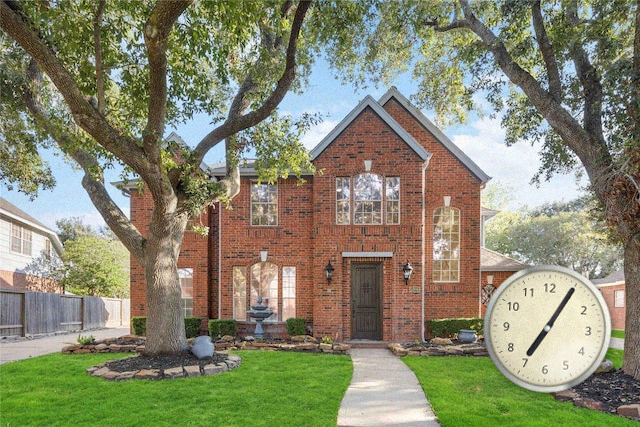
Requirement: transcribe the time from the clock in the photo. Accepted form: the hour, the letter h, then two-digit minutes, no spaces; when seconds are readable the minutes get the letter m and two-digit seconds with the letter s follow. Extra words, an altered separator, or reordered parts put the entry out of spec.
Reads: 7h05
